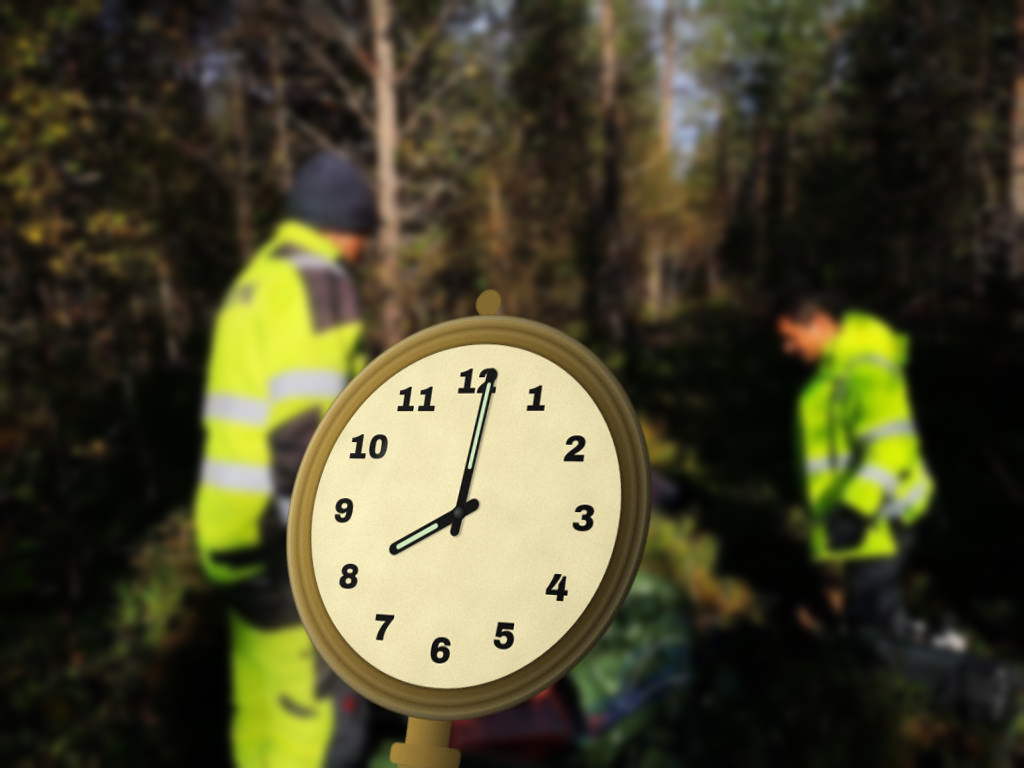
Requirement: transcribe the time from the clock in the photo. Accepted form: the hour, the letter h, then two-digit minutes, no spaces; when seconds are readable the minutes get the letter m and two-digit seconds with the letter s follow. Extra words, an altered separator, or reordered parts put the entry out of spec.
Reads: 8h01
